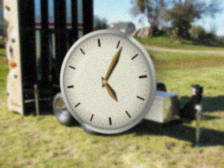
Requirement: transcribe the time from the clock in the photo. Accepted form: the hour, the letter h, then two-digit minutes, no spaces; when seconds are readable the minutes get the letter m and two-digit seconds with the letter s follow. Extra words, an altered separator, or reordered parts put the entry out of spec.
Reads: 5h06
